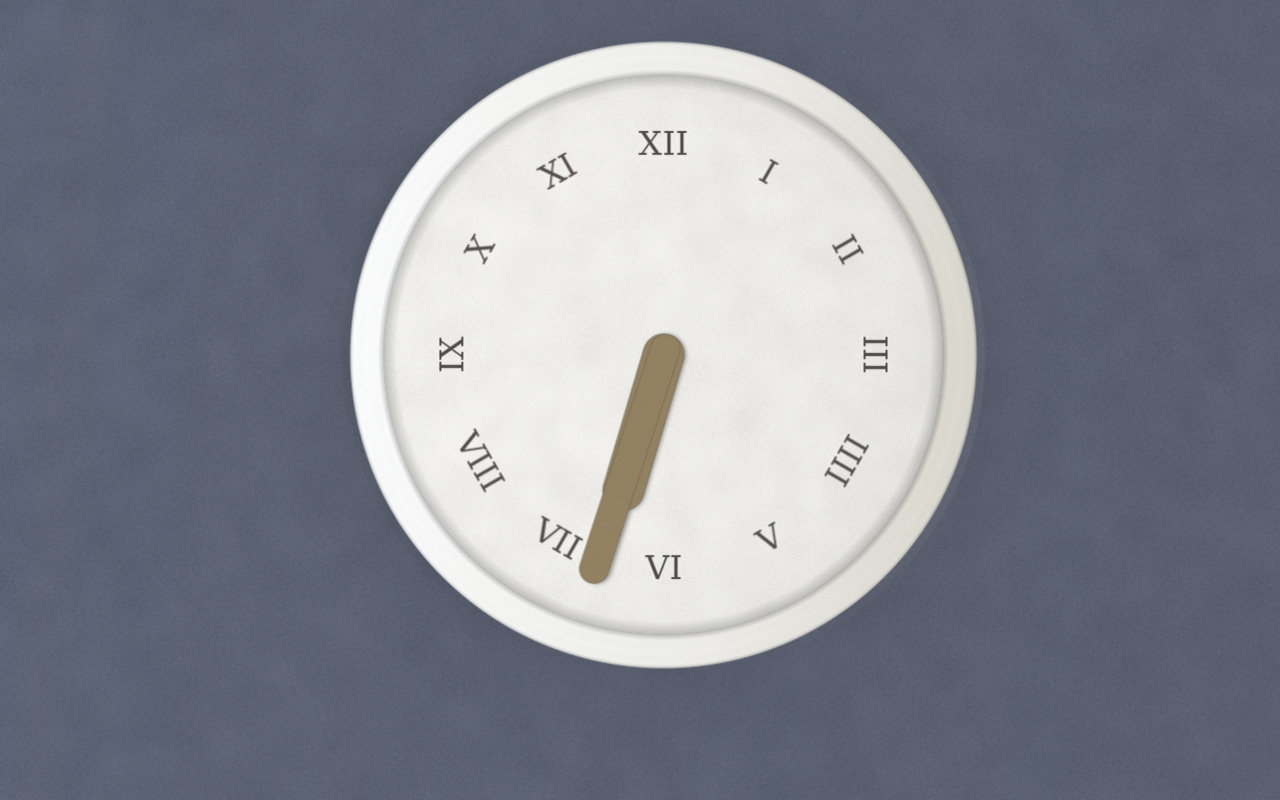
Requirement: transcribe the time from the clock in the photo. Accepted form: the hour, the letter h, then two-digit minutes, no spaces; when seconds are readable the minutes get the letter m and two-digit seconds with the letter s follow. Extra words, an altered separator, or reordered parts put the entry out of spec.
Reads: 6h33
